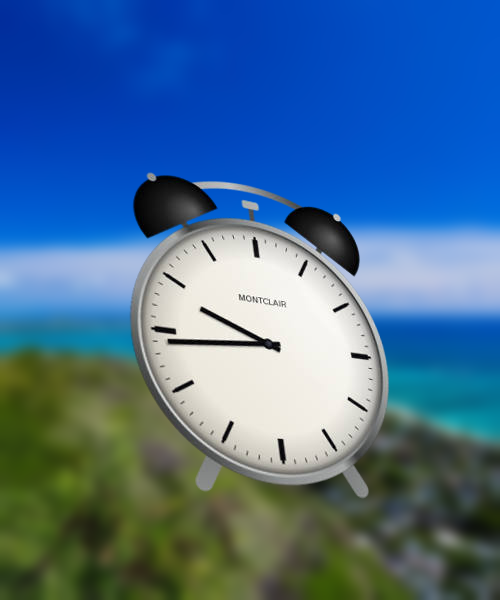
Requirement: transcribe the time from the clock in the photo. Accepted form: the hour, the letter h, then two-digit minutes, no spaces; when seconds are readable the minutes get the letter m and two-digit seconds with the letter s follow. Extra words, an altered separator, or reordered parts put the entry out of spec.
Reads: 9h44
